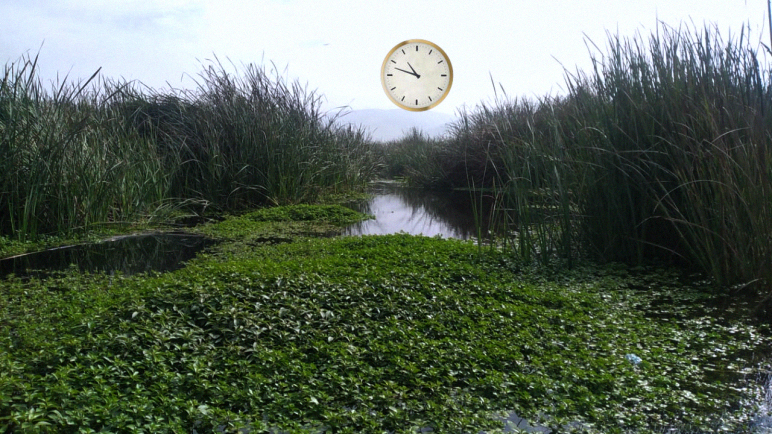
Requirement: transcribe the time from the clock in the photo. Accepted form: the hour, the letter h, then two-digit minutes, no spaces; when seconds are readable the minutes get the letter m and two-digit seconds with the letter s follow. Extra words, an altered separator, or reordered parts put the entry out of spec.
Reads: 10h48
